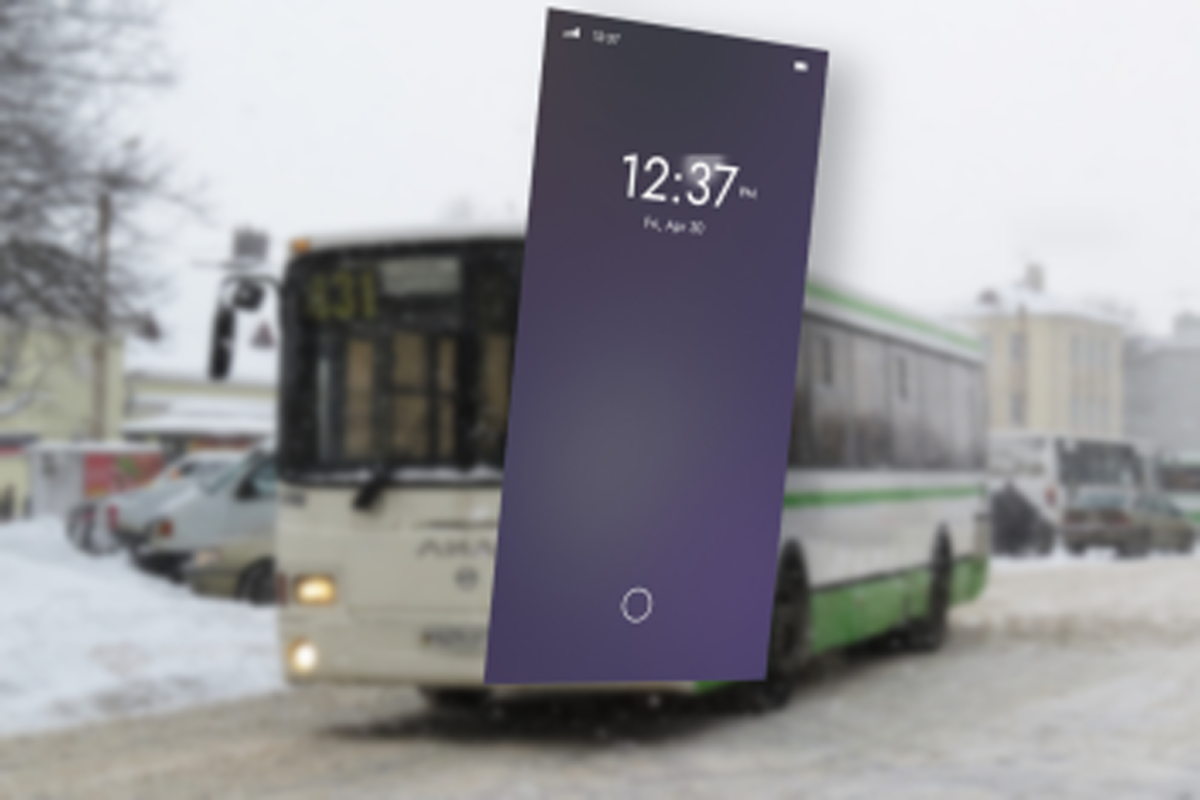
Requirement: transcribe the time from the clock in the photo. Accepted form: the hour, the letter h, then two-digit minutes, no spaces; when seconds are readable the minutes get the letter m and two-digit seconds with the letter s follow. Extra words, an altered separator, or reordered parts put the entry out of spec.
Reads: 12h37
